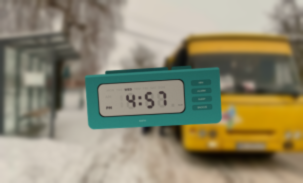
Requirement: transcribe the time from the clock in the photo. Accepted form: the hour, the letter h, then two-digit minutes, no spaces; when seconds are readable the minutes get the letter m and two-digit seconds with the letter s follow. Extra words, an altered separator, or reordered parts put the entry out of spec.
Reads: 4h57
